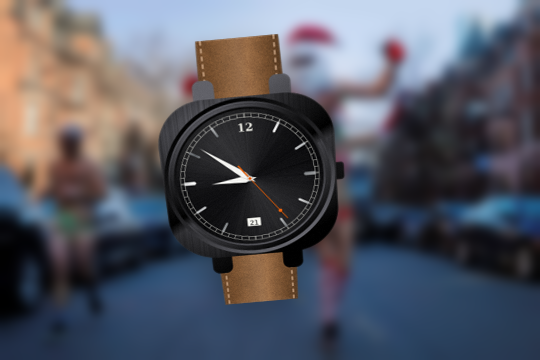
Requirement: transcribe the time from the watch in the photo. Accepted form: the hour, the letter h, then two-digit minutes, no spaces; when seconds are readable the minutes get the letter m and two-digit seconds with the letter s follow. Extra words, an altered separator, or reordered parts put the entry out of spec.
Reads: 8h51m24s
